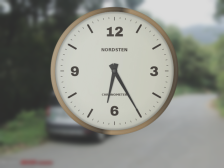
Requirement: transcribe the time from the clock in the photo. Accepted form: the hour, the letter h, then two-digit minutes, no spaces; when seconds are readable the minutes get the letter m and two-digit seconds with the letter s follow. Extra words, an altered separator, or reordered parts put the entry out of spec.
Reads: 6h25
